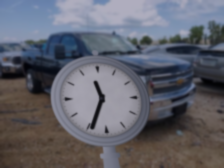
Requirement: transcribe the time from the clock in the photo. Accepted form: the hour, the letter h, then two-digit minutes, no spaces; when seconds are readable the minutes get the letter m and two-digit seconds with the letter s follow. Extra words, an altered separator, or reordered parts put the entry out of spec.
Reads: 11h34
